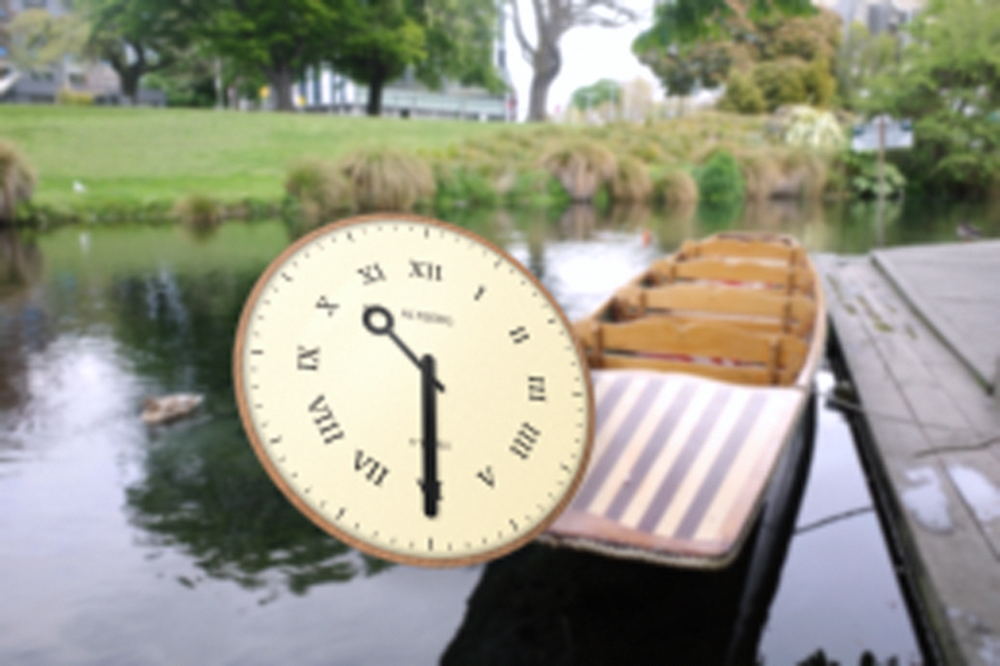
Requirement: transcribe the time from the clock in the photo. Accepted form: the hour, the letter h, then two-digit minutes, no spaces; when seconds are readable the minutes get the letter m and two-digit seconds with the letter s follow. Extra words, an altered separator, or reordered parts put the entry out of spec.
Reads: 10h30
